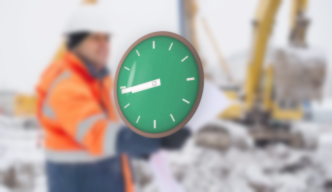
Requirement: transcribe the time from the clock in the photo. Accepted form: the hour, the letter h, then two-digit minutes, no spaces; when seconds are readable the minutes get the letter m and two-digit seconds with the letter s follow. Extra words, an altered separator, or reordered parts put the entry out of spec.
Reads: 8h44
